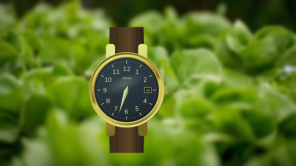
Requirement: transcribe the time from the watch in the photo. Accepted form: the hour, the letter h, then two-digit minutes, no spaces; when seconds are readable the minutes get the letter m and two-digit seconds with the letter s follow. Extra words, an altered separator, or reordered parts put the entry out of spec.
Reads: 6h33
